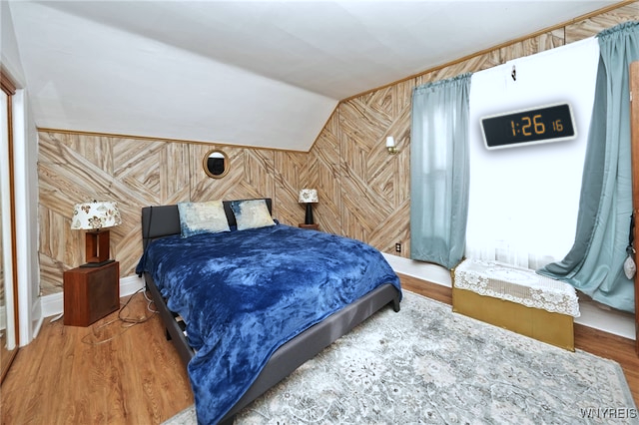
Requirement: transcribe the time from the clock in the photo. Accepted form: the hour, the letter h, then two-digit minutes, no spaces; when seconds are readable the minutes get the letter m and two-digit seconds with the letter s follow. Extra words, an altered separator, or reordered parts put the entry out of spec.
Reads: 1h26m16s
